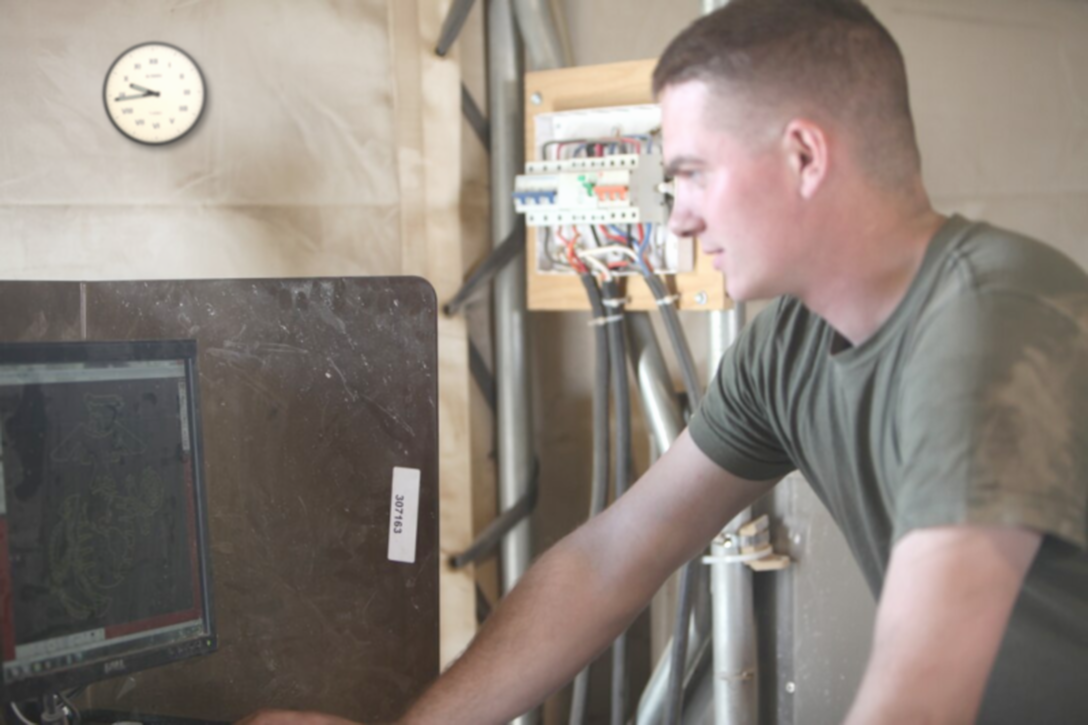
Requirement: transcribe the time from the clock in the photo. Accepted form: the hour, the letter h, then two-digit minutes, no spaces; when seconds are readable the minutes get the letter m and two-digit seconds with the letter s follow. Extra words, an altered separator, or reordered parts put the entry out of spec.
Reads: 9h44
